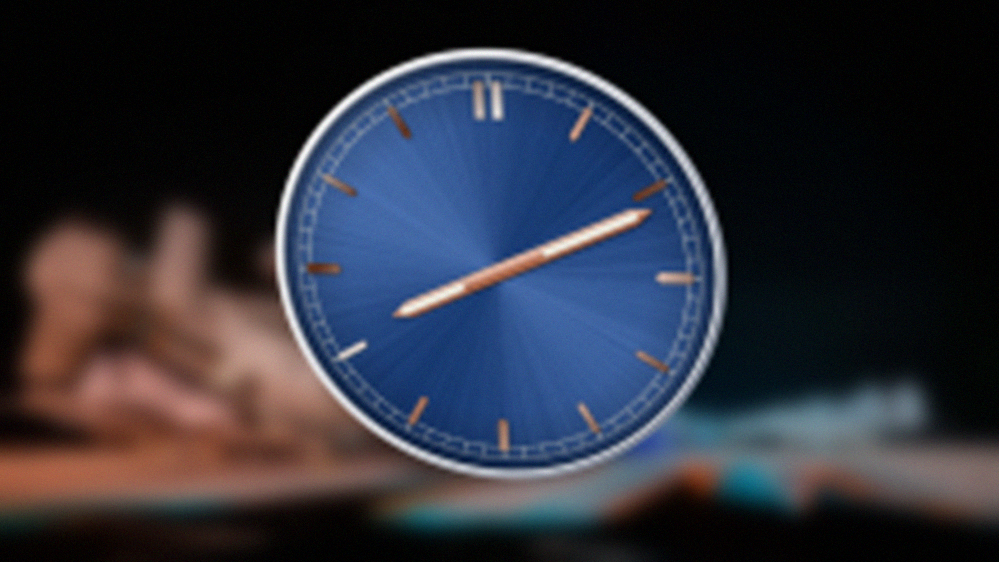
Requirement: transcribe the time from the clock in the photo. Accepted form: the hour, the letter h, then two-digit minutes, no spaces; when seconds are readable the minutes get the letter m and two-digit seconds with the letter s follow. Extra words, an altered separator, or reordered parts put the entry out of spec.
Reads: 8h11
